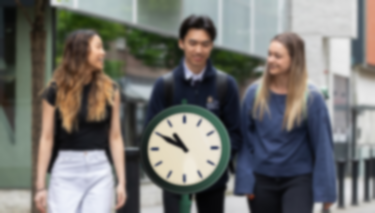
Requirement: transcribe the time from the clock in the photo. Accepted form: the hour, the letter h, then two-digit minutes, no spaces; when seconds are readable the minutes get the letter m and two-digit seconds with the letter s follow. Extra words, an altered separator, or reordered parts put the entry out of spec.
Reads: 10h50
